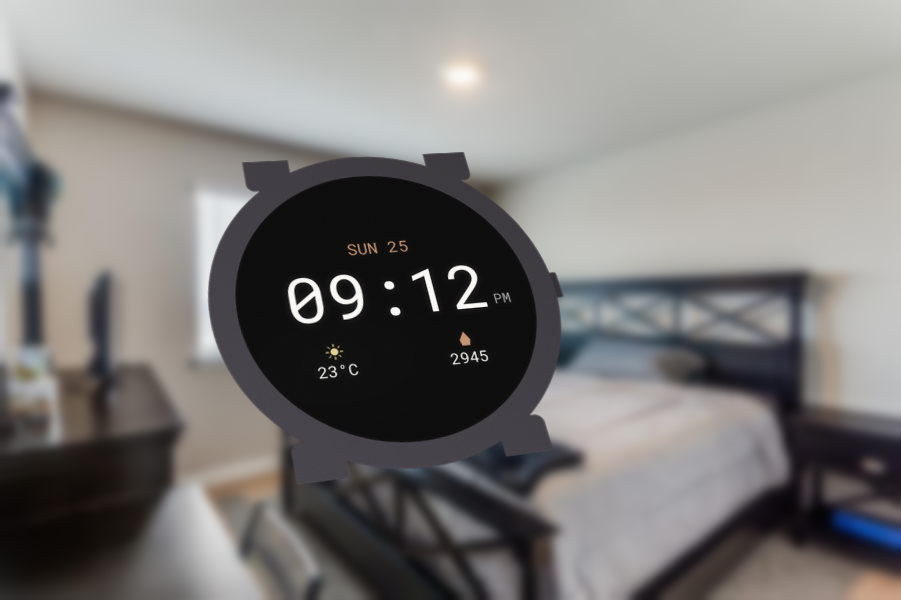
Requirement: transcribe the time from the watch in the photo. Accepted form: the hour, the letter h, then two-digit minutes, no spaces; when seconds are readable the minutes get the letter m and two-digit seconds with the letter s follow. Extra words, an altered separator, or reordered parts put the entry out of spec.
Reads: 9h12
